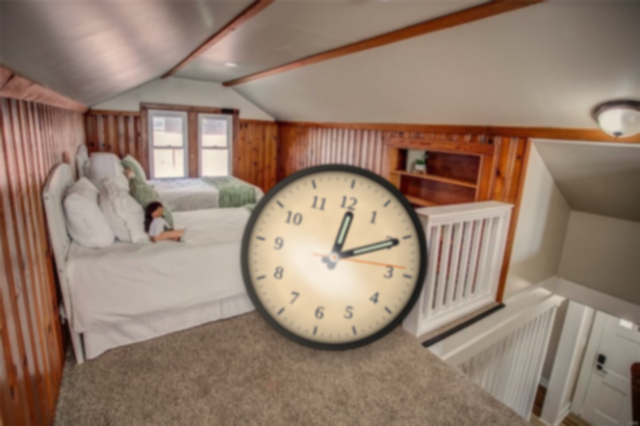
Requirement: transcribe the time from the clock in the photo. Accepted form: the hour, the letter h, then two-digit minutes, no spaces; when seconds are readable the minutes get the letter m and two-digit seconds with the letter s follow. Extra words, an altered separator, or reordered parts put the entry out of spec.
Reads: 12h10m14s
